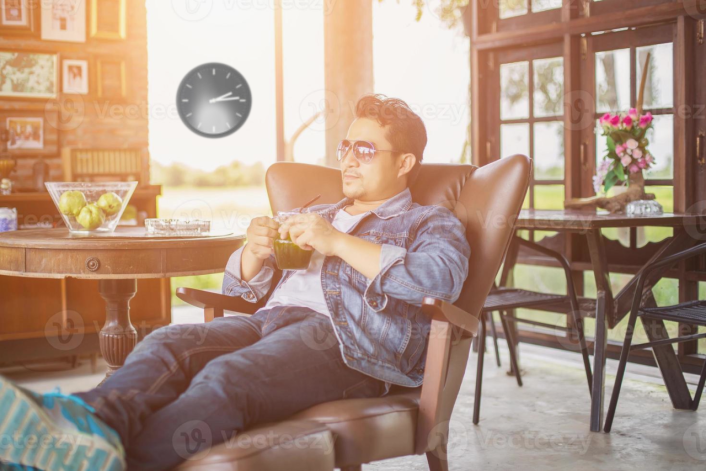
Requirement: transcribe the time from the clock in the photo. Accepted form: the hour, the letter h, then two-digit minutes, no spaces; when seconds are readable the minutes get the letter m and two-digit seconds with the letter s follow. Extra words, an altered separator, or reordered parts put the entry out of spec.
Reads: 2h14
